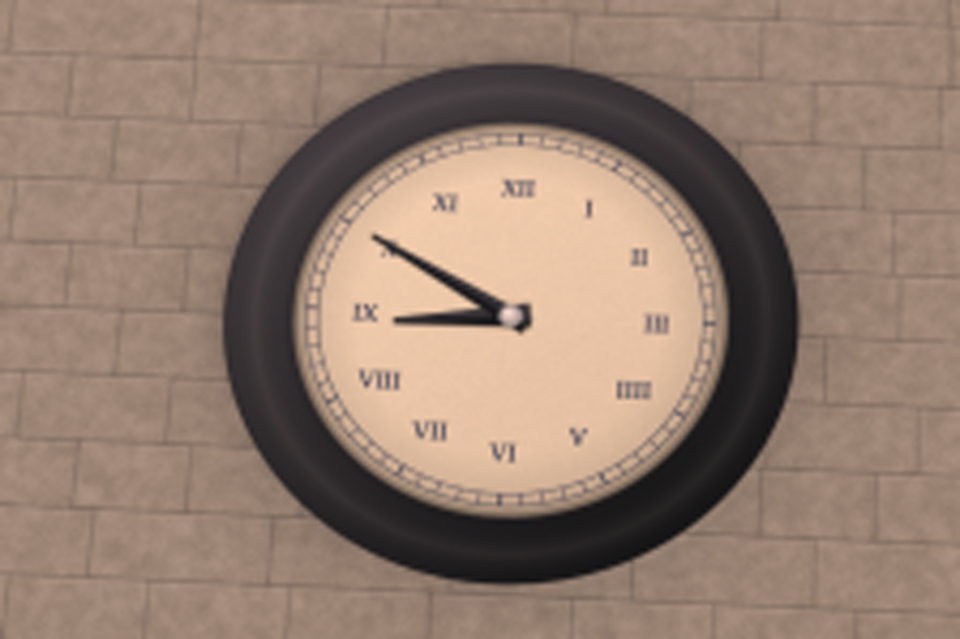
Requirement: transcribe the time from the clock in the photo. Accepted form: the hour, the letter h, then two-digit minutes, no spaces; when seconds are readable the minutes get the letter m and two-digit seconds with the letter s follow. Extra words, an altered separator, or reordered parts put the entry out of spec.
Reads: 8h50
